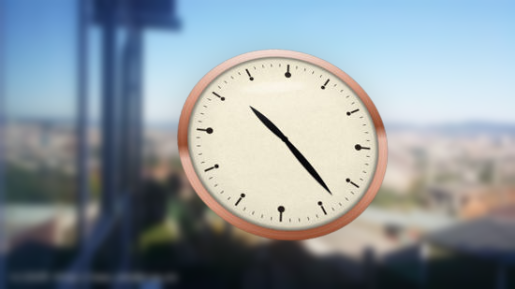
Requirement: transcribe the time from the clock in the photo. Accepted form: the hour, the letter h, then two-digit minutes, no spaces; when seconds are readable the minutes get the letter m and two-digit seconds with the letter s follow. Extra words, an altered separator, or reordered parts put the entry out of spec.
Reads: 10h23
